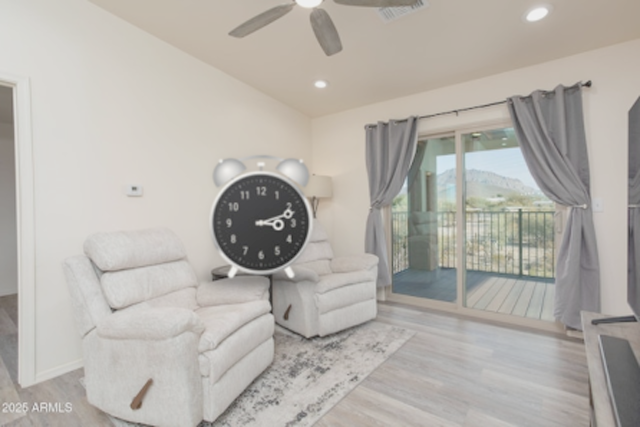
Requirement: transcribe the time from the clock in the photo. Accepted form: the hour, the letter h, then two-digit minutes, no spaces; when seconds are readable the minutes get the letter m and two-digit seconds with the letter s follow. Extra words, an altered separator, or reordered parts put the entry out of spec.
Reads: 3h12
